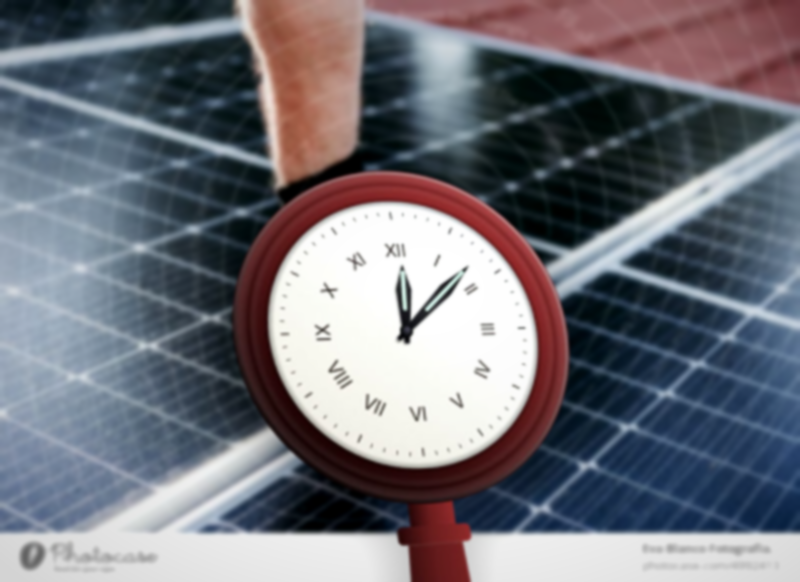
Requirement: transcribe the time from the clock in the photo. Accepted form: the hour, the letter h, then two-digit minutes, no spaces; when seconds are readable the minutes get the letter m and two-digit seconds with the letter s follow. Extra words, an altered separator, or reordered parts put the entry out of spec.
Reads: 12h08
